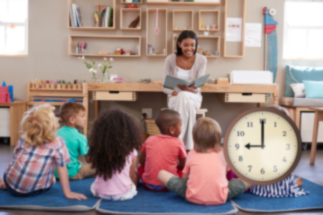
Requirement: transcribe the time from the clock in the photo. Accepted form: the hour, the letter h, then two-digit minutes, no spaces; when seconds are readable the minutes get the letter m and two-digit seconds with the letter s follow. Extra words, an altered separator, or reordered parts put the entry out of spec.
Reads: 9h00
